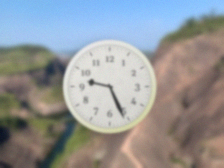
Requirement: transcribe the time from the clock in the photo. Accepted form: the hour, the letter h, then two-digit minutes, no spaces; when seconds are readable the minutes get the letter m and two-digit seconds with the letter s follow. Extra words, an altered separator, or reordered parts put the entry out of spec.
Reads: 9h26
